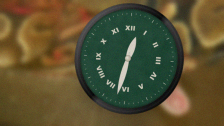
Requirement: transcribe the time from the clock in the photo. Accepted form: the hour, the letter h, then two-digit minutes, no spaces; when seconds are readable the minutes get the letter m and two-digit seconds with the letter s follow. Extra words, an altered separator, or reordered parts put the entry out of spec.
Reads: 12h32
